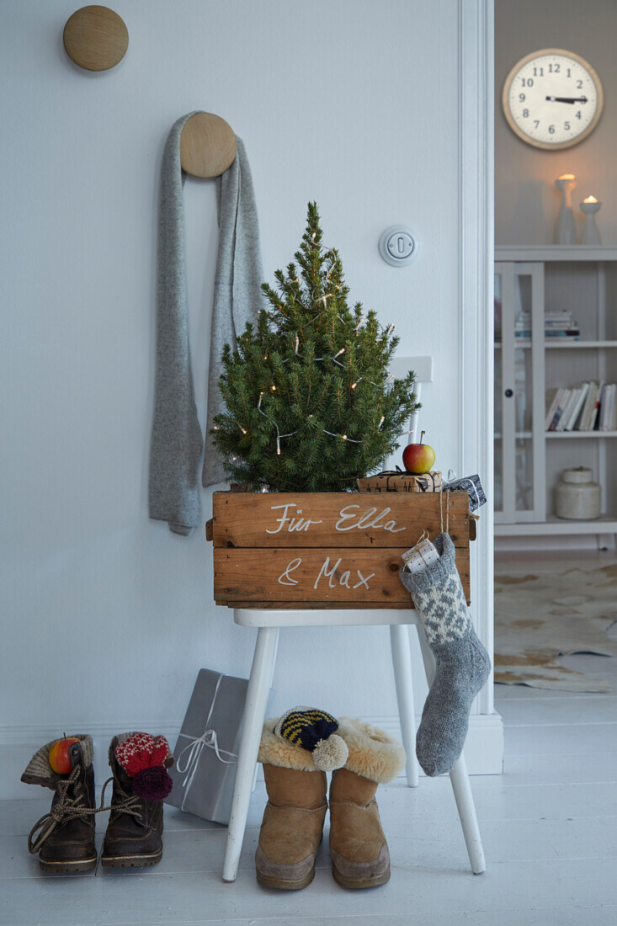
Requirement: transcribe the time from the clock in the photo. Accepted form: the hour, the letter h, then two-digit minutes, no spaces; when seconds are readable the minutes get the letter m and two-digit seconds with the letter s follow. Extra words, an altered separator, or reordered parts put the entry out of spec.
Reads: 3h15
